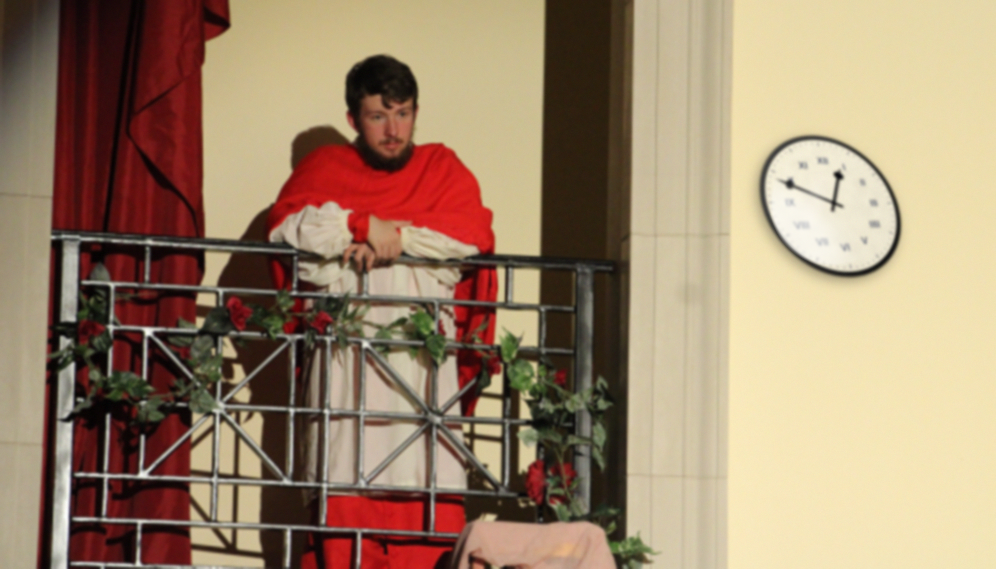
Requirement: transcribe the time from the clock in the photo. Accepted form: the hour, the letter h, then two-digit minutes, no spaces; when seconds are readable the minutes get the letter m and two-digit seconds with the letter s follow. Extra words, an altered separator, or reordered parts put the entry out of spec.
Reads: 12h49
